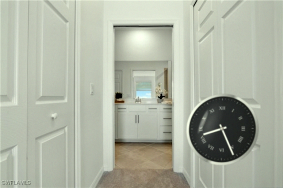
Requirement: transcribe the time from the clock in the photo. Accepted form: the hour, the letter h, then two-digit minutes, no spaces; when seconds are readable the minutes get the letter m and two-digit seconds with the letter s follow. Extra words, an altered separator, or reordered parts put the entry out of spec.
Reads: 8h26
